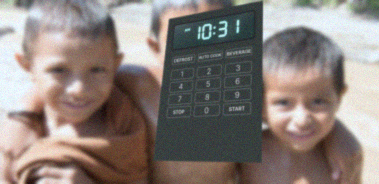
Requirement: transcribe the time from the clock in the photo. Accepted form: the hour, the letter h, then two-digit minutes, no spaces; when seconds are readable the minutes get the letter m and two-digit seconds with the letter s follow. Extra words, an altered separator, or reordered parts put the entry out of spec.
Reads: 10h31
